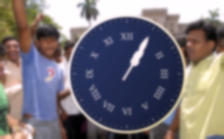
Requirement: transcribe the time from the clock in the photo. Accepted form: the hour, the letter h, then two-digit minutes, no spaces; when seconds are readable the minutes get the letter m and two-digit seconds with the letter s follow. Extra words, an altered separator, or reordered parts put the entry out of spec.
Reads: 1h05
